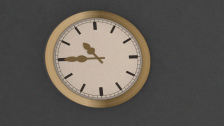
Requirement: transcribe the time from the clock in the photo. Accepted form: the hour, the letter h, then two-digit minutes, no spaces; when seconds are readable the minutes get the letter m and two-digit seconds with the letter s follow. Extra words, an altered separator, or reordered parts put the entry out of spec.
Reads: 10h45
